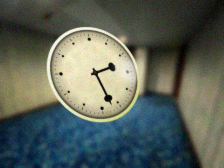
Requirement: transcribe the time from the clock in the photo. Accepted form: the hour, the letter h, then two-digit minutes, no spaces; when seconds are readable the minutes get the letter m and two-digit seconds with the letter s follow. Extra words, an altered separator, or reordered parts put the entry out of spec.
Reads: 2h27
